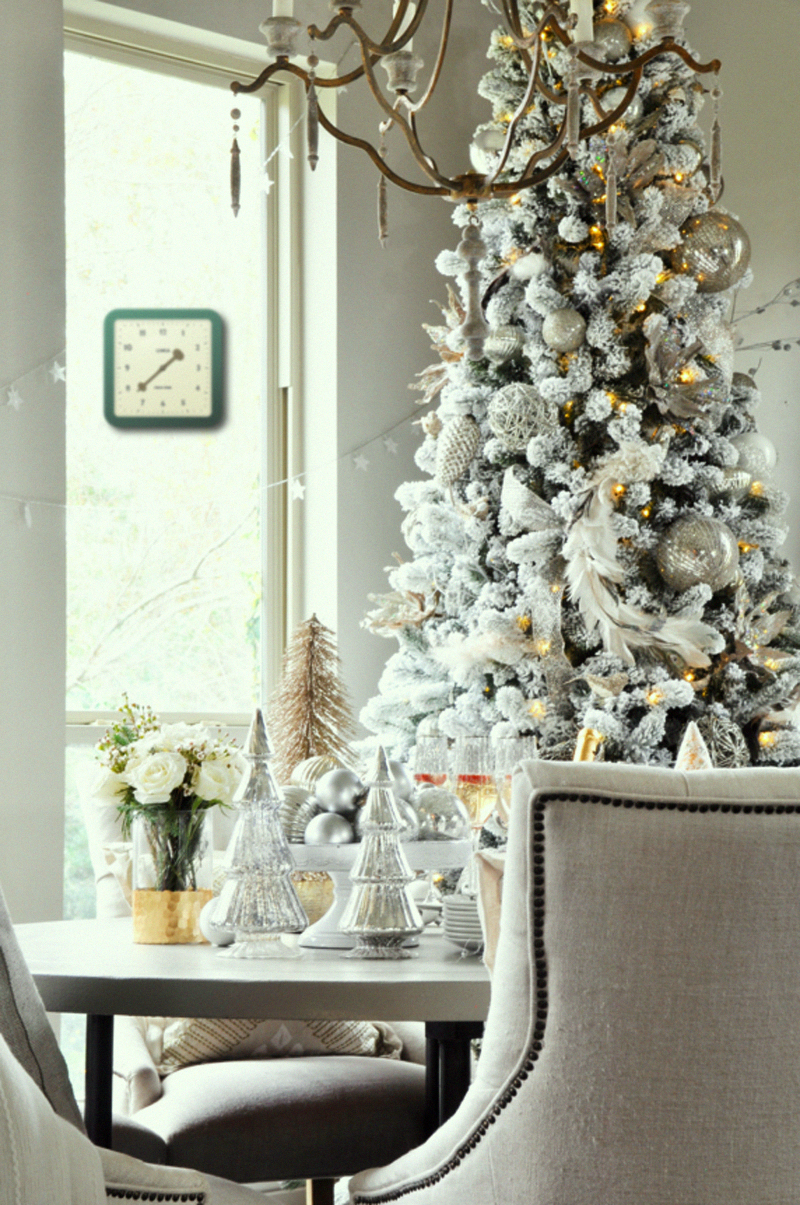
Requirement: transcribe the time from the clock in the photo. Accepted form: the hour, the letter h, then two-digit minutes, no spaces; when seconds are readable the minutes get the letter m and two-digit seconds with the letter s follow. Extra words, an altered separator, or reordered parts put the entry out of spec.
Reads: 1h38
